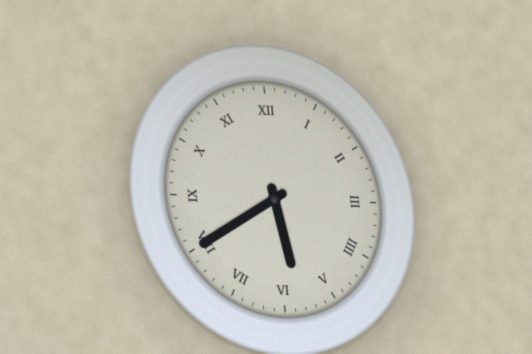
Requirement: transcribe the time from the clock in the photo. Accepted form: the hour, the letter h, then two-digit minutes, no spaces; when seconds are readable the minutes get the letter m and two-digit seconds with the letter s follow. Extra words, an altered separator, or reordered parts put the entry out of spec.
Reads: 5h40
